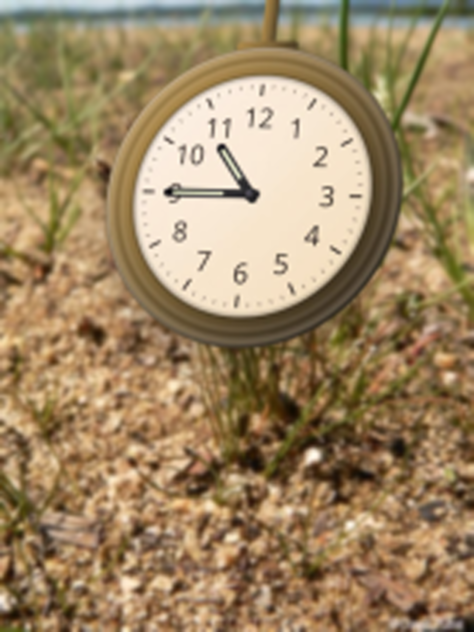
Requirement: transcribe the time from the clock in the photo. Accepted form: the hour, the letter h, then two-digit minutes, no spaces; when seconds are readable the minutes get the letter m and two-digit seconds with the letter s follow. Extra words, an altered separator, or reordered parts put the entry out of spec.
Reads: 10h45
